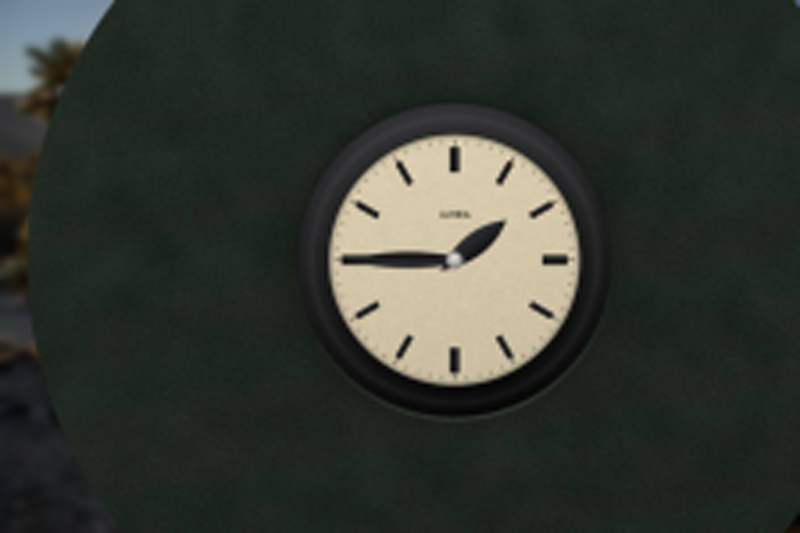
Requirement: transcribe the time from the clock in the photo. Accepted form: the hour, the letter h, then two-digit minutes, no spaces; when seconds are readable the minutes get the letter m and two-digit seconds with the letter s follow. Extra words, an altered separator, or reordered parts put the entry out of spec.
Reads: 1h45
